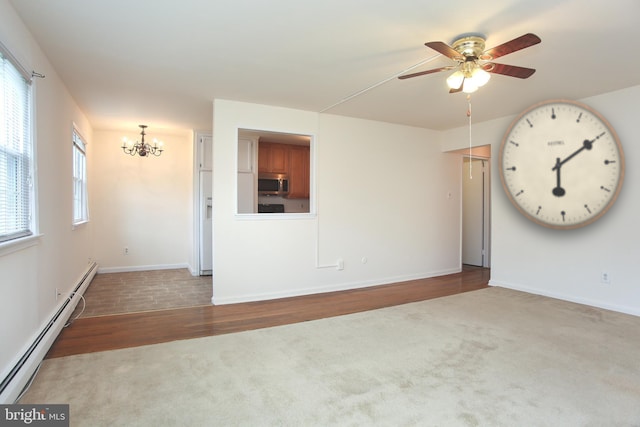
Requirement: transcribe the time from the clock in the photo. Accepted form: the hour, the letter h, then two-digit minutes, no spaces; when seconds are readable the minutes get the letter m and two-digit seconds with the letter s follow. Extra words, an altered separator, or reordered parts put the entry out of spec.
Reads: 6h10
